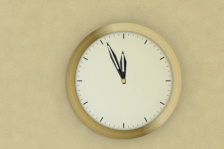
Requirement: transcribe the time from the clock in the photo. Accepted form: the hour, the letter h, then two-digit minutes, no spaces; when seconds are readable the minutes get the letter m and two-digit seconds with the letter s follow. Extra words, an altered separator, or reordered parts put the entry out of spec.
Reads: 11h56
